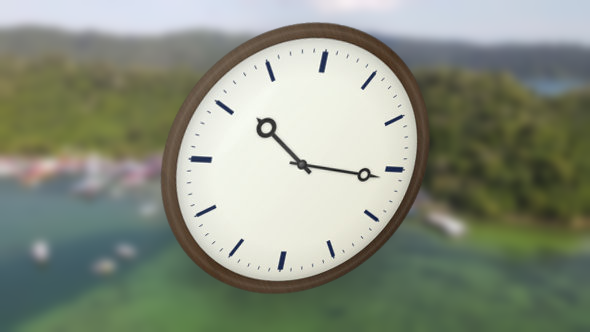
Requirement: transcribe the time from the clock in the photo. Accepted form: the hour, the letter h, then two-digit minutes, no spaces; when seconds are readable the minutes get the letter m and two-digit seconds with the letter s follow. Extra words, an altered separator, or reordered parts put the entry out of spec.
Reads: 10h16
